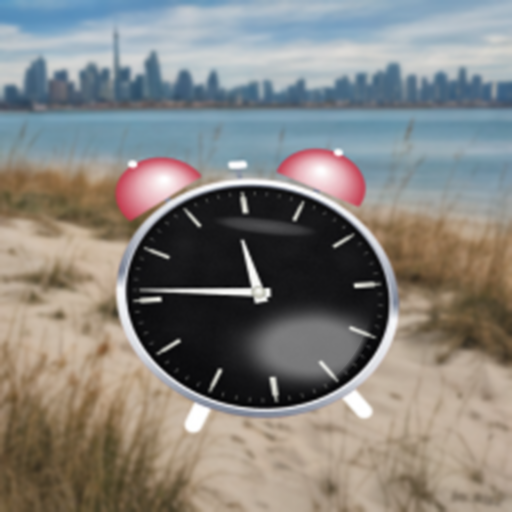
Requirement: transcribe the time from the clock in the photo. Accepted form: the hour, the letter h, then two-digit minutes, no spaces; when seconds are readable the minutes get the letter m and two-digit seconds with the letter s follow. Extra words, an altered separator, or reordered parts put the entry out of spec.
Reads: 11h46
